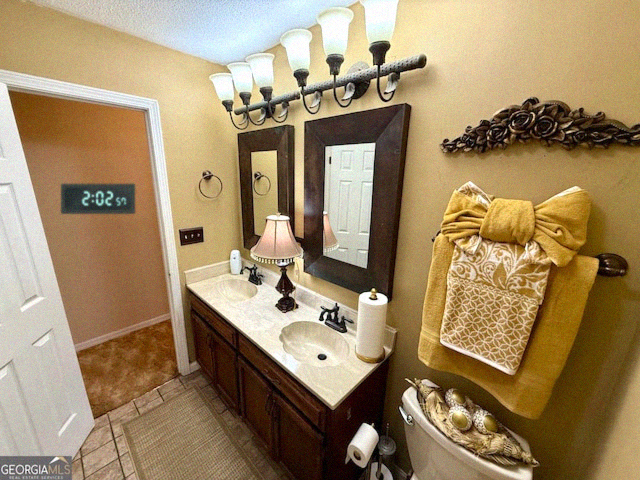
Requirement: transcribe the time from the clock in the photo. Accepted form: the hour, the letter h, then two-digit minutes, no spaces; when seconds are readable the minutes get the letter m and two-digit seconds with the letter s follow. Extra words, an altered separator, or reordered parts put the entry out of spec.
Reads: 2h02
